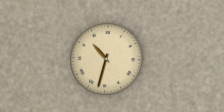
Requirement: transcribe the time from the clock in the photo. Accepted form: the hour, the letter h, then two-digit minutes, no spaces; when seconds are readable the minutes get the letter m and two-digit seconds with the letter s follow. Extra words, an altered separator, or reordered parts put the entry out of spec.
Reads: 10h32
